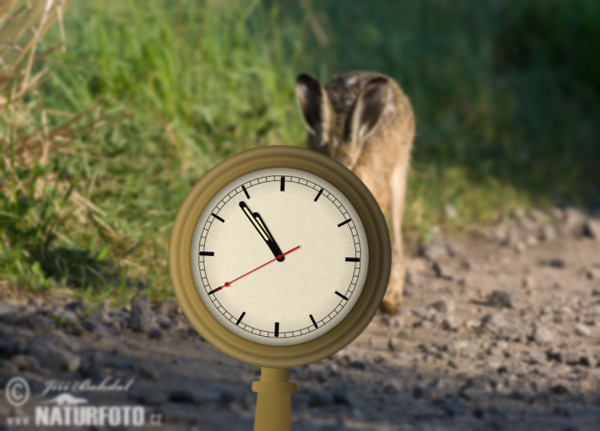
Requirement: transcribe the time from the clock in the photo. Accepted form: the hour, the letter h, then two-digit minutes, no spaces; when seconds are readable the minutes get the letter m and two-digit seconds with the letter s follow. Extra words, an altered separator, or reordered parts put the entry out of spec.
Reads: 10h53m40s
